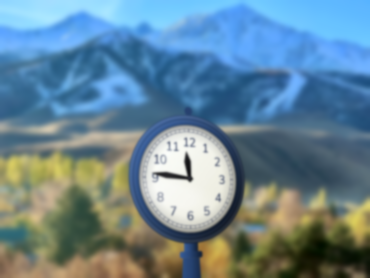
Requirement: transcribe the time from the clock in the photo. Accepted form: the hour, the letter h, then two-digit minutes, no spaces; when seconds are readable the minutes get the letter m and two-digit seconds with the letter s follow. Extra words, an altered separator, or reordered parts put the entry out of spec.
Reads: 11h46
